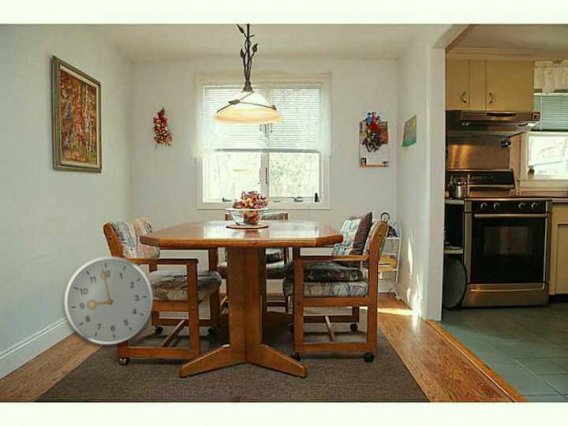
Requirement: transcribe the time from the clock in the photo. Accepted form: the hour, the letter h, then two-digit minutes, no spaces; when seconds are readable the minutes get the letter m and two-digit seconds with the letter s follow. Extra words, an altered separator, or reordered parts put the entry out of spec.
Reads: 8h59
